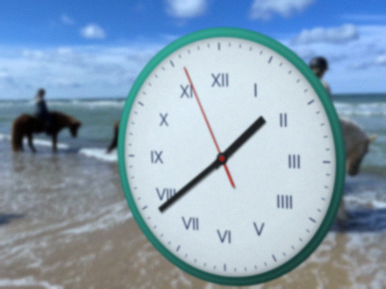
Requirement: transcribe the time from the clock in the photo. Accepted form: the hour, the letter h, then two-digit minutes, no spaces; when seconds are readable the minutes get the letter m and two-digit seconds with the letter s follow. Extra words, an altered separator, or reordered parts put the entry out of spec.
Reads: 1h38m56s
